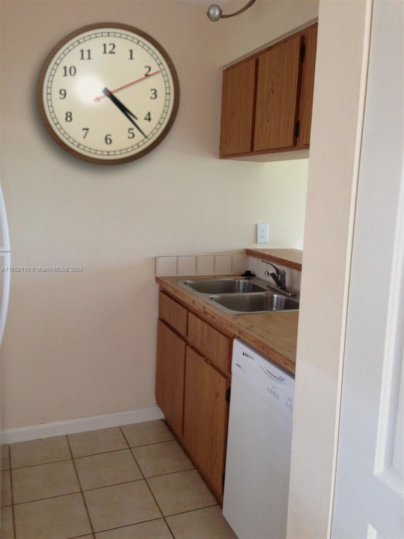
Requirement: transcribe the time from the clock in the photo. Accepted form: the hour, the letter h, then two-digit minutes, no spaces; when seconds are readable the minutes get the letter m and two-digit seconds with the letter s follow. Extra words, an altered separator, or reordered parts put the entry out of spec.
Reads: 4h23m11s
